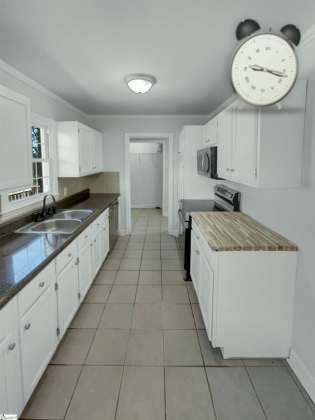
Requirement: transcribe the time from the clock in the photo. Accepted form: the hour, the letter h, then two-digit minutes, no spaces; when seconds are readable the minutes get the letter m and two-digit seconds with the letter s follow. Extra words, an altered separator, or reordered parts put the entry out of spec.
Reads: 9h17
